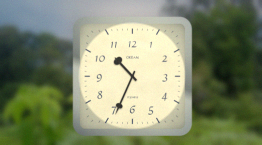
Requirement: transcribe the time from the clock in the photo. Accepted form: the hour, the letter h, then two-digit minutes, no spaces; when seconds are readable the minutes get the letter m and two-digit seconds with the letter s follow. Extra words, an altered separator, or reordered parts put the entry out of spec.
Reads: 10h34
